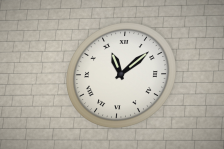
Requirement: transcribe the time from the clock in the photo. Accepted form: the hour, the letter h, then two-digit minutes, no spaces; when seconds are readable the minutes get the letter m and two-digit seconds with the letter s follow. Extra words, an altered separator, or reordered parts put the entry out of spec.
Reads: 11h08
